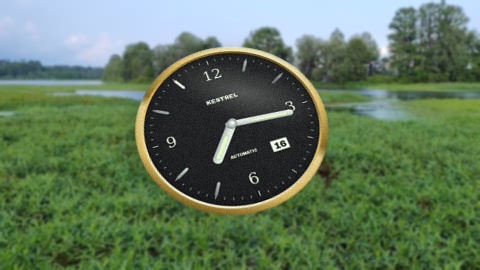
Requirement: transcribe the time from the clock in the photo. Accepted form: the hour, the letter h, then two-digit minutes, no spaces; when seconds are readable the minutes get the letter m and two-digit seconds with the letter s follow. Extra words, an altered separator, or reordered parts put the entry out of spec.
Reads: 7h16
